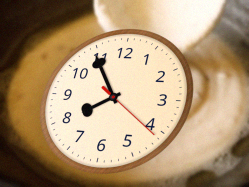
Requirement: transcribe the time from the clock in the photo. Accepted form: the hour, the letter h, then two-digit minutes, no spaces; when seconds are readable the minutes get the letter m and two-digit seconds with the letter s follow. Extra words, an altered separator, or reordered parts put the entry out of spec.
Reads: 7h54m21s
